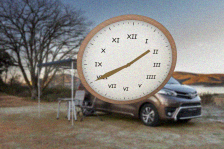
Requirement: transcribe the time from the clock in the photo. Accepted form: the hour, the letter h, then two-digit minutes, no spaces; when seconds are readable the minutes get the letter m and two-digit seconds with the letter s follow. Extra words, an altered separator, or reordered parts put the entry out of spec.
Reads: 1h40
